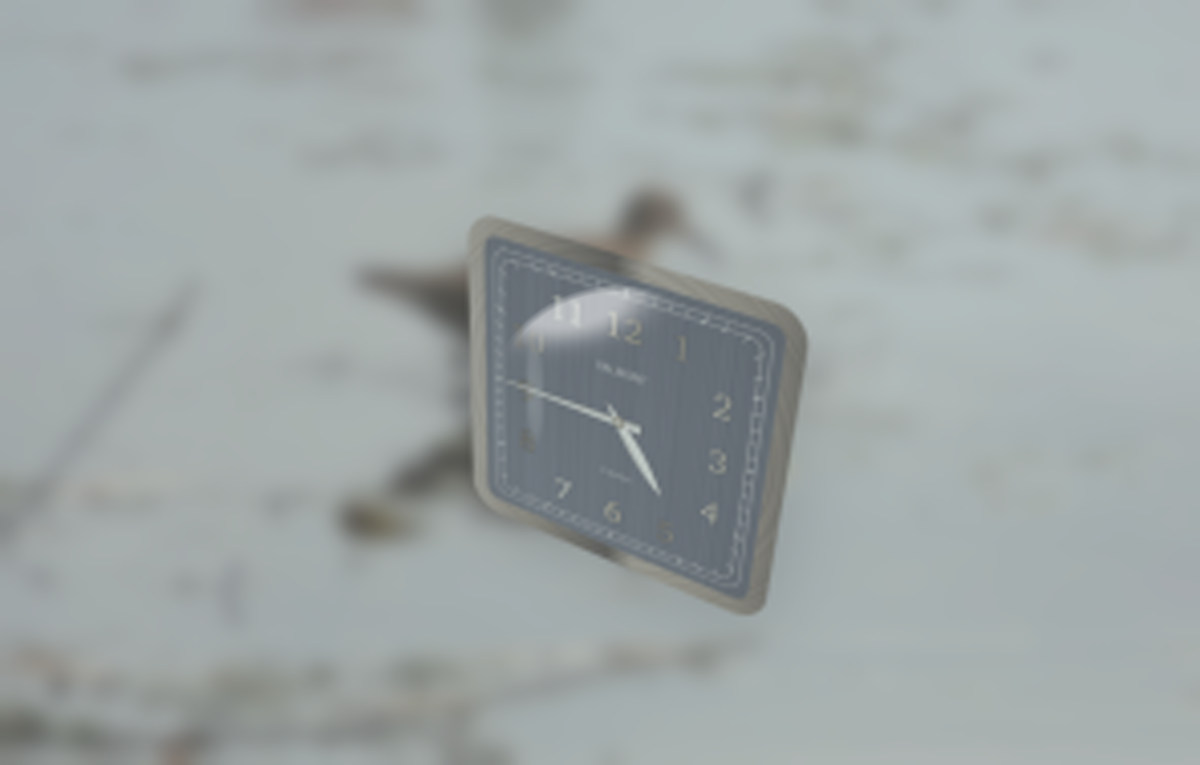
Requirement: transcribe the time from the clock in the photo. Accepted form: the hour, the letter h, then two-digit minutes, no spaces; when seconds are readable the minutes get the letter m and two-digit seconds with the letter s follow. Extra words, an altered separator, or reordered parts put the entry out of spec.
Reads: 4h45
